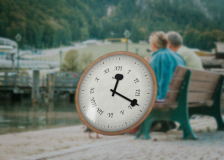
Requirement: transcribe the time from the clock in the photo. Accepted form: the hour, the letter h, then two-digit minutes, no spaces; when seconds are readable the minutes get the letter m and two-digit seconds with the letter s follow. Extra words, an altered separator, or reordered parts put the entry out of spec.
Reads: 12h19
